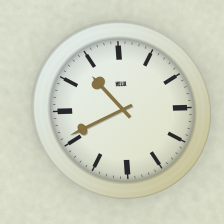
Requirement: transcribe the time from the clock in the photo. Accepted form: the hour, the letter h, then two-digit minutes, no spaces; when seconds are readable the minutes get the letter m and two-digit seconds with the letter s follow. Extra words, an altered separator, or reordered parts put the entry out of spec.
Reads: 10h41
